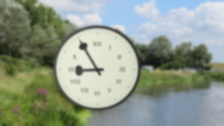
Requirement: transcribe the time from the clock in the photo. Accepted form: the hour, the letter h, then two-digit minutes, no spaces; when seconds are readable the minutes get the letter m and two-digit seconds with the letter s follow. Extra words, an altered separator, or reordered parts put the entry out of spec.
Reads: 8h55
